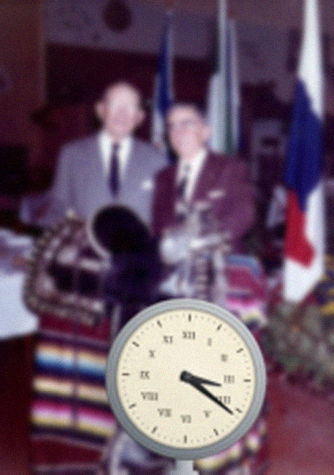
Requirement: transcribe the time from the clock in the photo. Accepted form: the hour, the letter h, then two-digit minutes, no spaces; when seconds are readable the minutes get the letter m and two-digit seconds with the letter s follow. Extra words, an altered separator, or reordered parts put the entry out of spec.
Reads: 3h21
